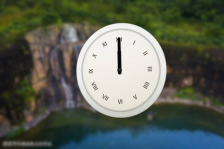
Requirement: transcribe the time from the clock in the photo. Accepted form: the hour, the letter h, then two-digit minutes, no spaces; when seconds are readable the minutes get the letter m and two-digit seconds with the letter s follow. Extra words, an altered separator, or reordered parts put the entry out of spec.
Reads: 12h00
